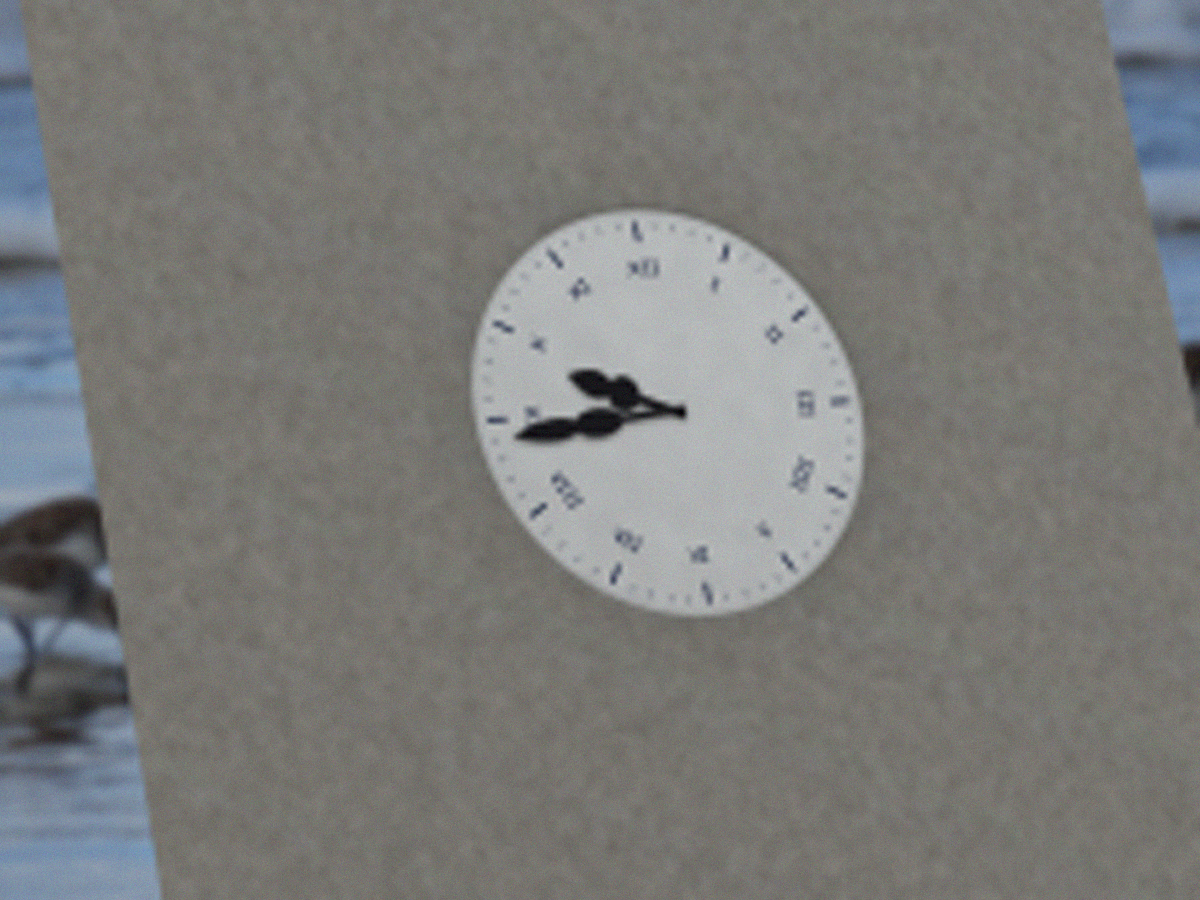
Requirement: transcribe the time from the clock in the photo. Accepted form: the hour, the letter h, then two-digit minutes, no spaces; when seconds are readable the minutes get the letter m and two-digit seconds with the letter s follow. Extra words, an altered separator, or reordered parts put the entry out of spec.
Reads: 9h44
